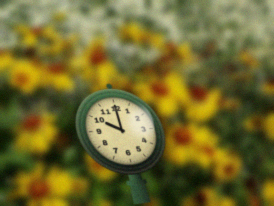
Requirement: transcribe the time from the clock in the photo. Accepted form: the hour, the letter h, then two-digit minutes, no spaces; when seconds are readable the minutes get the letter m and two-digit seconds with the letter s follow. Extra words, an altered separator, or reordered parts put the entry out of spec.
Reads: 10h00
